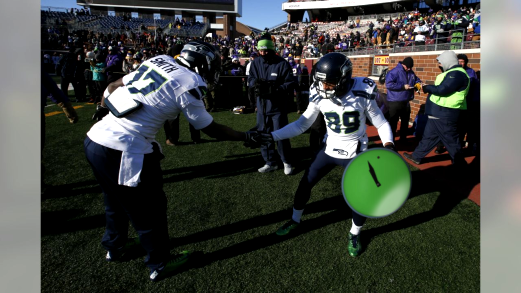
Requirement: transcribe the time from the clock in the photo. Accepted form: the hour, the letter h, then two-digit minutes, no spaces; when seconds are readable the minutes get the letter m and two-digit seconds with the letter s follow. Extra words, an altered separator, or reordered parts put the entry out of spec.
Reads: 10h56
